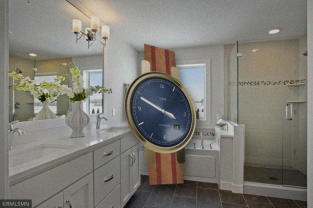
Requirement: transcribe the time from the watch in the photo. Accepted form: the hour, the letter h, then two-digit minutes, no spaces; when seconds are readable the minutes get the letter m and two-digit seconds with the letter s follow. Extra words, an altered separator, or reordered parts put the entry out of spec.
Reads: 3h49
